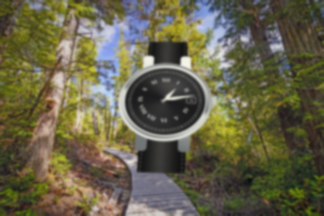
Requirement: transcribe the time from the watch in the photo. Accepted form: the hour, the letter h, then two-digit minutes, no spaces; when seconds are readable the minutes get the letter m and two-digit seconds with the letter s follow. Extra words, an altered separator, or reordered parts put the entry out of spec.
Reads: 1h13
